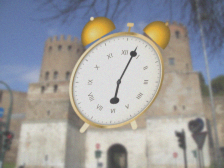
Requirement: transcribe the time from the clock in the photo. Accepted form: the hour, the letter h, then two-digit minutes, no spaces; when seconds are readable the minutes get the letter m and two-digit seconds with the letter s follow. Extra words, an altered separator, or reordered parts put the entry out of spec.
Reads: 6h03
